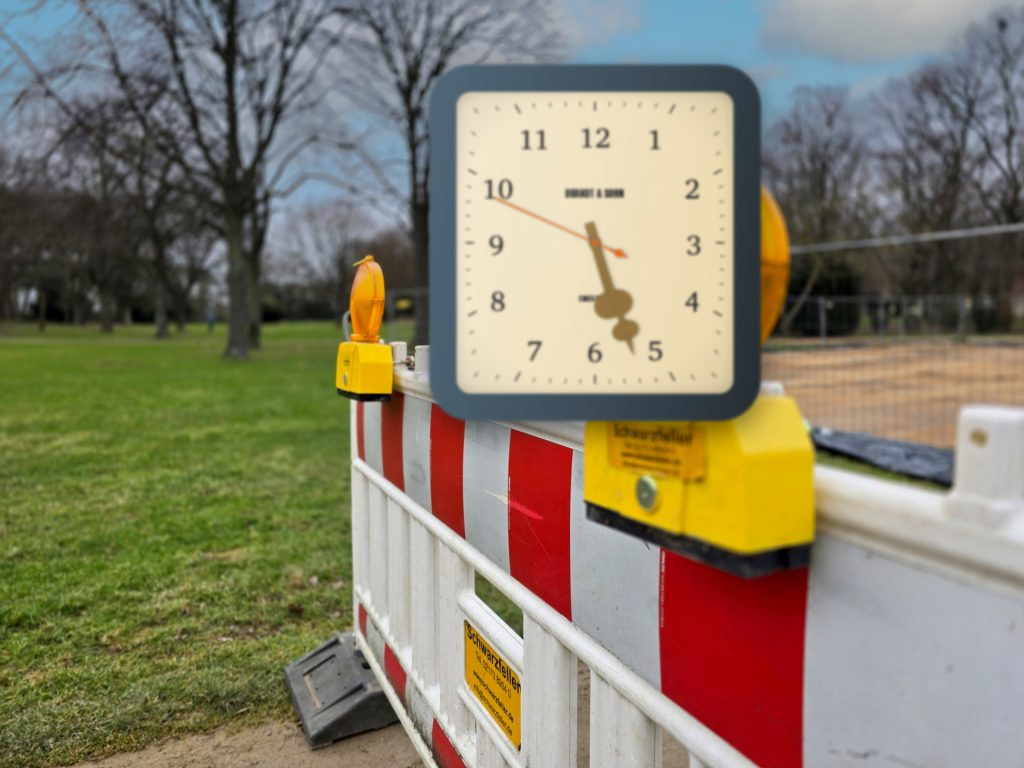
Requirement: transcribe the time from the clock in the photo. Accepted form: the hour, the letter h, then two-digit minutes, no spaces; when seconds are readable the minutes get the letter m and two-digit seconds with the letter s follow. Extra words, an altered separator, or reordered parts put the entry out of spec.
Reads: 5h26m49s
